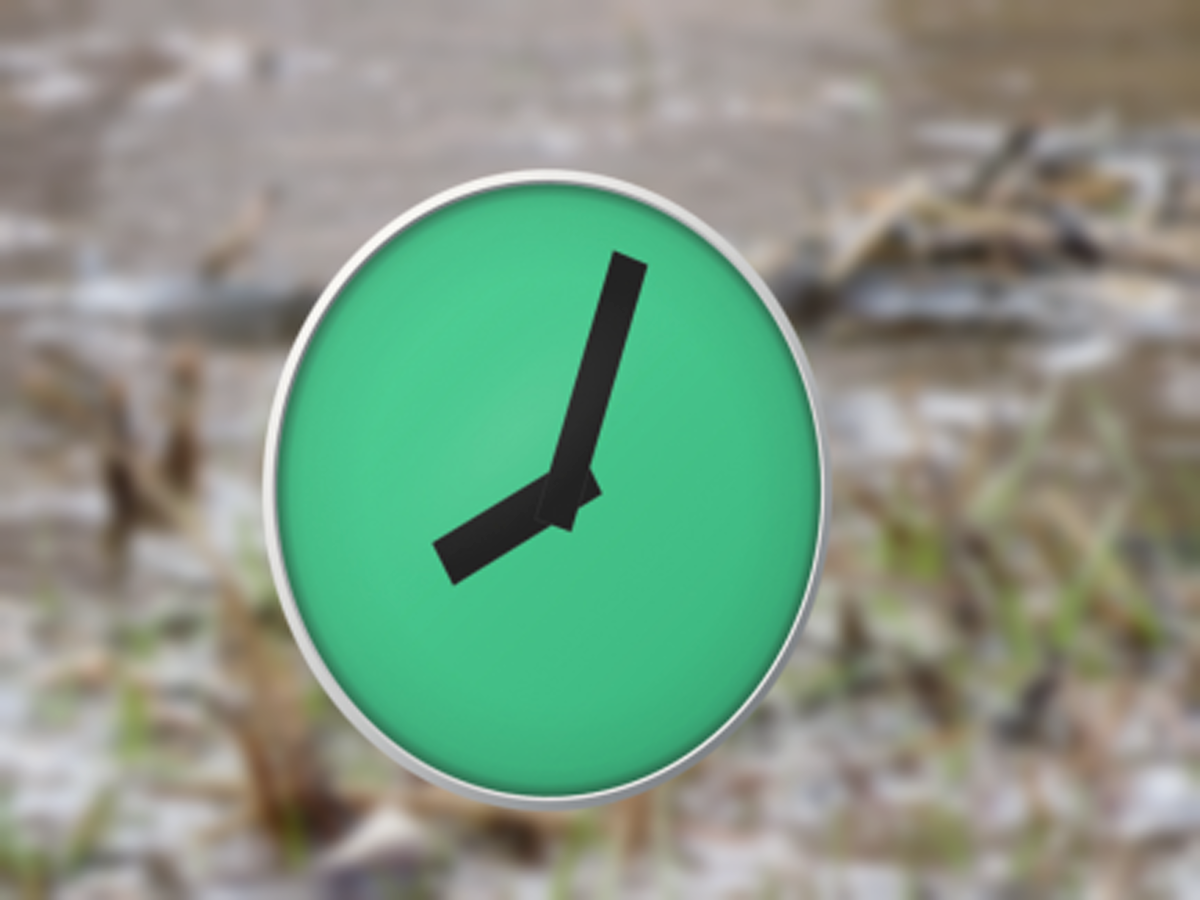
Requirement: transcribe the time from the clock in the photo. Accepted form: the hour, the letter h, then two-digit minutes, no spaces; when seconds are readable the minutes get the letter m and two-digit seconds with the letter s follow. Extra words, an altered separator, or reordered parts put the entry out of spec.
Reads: 8h03
